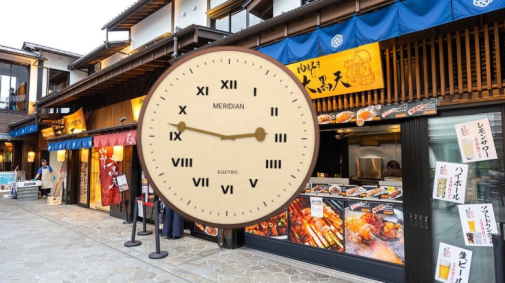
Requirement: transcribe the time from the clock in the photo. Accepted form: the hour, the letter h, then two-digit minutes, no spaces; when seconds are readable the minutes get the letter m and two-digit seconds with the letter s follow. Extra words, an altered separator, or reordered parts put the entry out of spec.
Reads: 2h47
